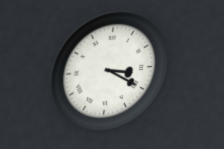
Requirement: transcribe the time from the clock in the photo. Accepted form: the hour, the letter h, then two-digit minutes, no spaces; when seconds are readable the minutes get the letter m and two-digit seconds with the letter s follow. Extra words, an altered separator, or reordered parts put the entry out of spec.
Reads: 3h20
